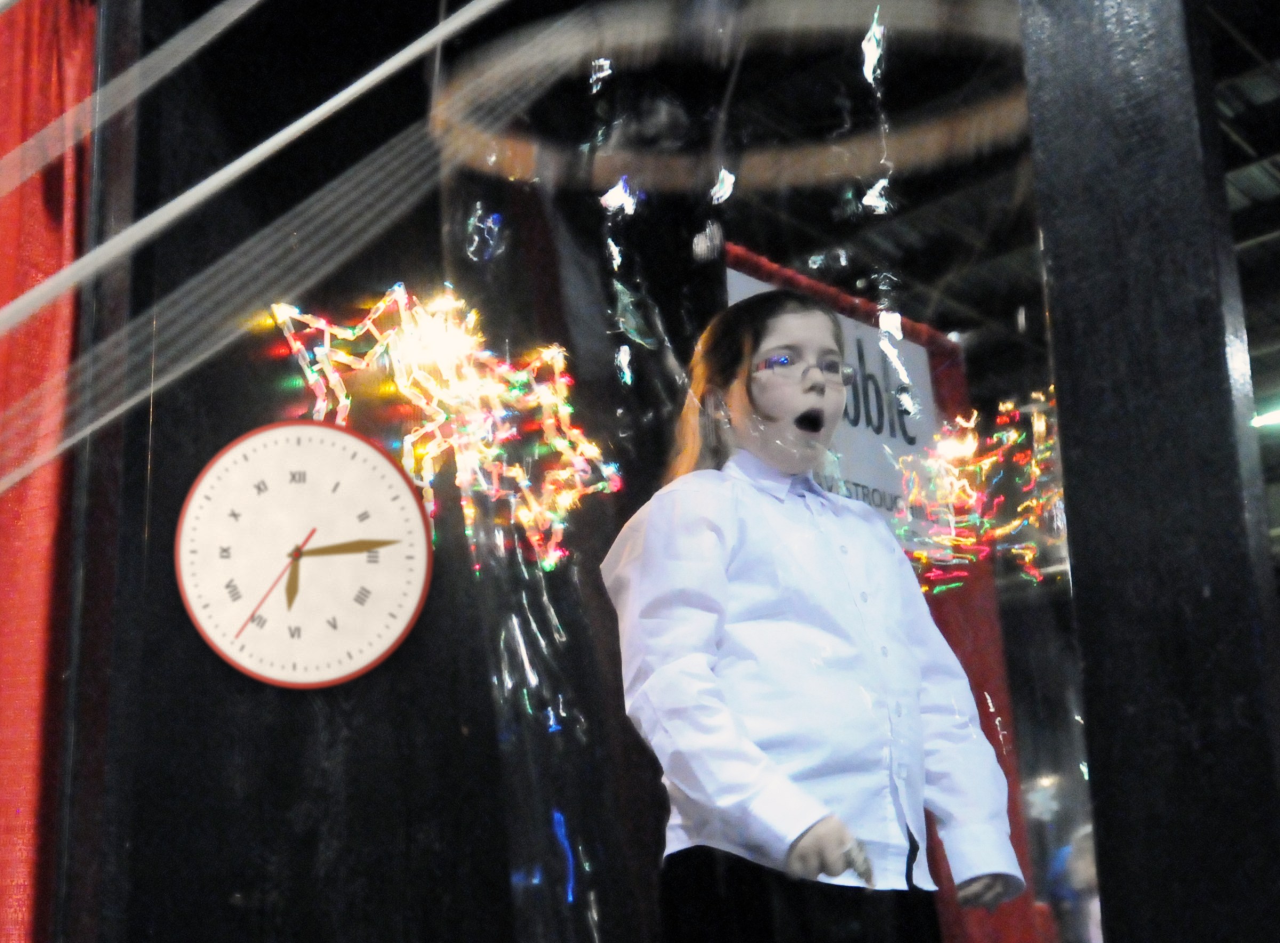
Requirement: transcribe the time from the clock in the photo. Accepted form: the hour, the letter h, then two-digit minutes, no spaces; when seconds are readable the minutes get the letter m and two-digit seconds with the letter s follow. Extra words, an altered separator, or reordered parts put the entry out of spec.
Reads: 6h13m36s
